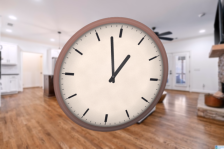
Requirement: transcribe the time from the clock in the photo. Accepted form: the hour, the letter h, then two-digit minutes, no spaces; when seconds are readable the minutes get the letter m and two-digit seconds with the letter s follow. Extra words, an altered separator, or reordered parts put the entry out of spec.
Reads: 12h58
